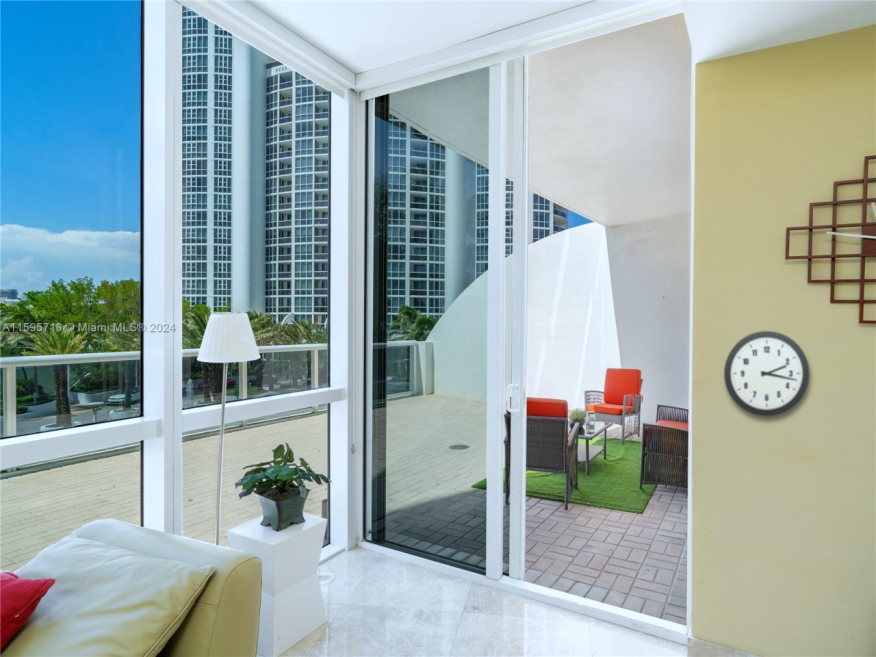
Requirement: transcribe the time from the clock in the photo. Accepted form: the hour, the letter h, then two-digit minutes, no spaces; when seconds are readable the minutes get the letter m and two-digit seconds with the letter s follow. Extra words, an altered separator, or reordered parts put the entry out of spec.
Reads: 2h17
